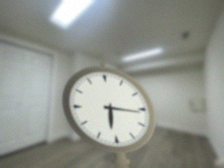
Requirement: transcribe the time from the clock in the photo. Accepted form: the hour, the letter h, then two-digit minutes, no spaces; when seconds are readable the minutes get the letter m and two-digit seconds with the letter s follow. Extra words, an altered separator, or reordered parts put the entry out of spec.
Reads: 6h16
